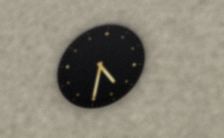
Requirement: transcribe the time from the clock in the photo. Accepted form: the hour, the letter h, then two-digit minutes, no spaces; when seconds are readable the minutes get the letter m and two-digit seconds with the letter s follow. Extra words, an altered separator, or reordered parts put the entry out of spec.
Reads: 4h30
